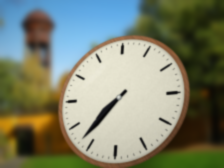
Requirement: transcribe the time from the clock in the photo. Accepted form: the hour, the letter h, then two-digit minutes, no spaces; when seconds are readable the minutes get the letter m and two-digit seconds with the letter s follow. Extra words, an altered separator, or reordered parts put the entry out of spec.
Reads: 7h37
